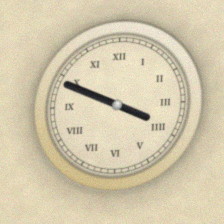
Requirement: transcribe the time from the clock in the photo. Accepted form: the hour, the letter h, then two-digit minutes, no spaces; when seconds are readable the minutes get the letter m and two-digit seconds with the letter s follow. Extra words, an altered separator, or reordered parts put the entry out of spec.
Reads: 3h49
